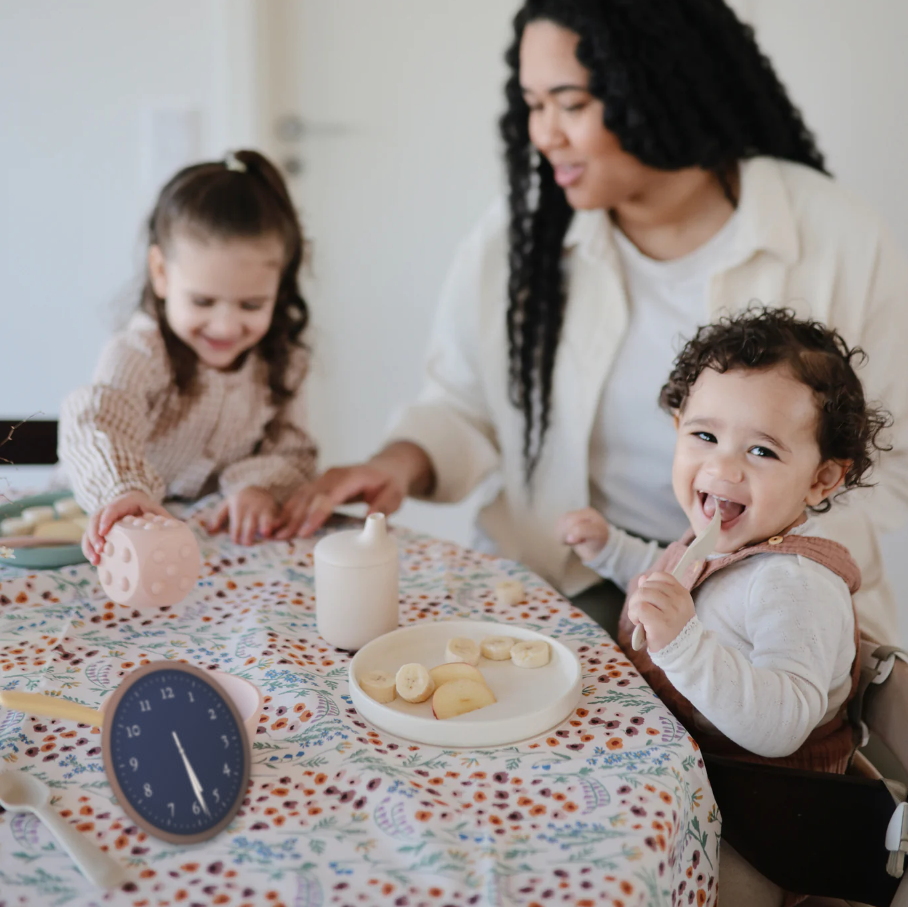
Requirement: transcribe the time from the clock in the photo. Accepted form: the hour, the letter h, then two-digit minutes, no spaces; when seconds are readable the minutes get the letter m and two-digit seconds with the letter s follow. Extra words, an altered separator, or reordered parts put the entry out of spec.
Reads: 5h28m28s
